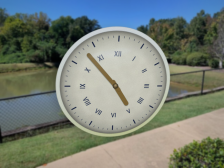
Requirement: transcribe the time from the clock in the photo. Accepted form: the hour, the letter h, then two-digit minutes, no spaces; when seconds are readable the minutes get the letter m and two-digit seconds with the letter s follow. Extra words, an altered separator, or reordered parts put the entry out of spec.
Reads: 4h53
